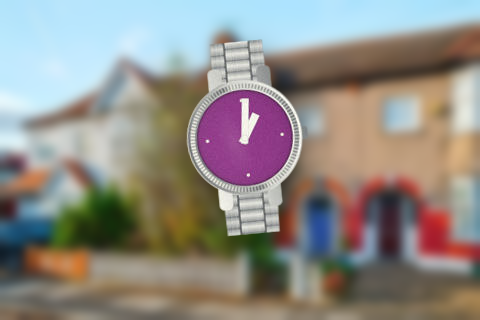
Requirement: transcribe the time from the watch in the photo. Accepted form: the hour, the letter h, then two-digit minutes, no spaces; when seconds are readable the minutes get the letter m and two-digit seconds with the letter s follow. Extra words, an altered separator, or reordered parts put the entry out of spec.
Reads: 1h01
